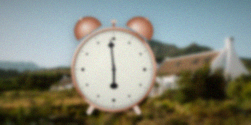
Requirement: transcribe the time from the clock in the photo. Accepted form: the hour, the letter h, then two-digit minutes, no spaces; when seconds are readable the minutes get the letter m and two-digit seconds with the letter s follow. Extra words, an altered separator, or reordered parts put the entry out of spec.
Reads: 5h59
